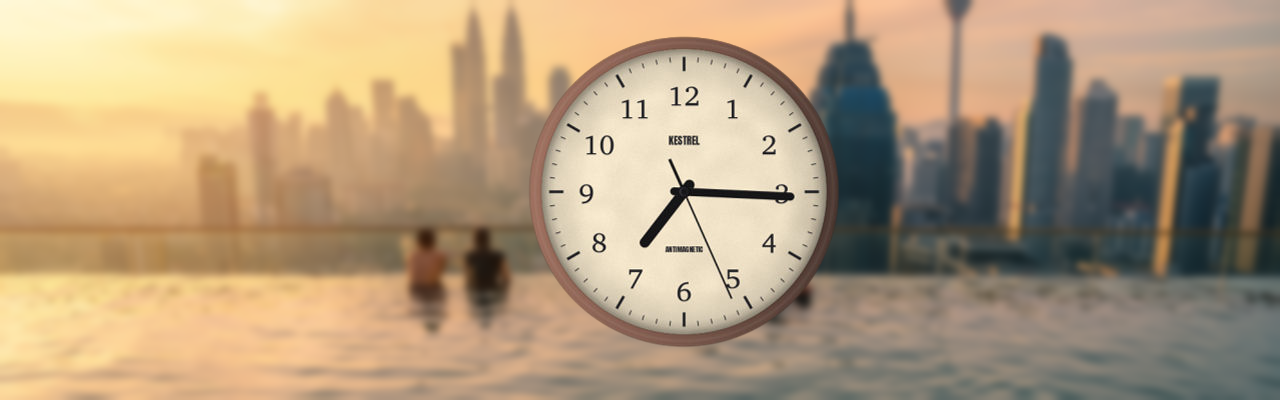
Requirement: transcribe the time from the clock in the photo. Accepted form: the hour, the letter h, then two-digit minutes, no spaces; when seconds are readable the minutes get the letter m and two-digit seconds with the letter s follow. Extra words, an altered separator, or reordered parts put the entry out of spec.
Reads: 7h15m26s
